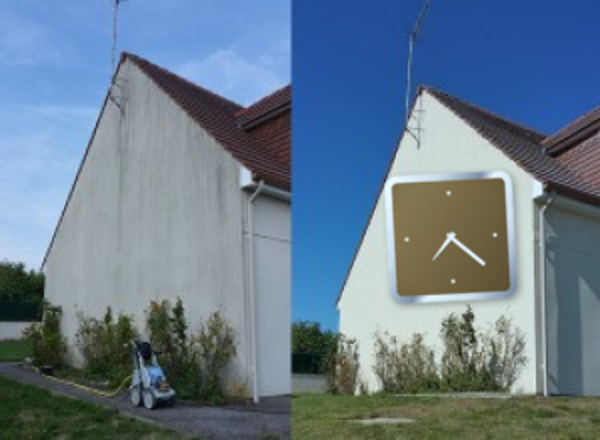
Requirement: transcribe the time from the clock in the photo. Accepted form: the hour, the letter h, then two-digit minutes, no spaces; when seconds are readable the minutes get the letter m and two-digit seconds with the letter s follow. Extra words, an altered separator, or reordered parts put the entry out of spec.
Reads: 7h22
